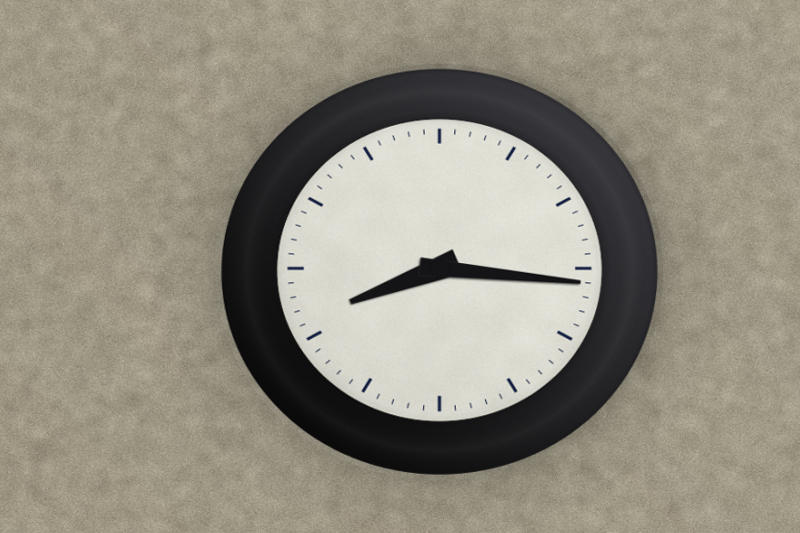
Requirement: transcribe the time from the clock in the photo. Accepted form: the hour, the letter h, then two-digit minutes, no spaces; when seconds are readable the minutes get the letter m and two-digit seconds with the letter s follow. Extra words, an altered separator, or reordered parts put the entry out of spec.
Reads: 8h16
